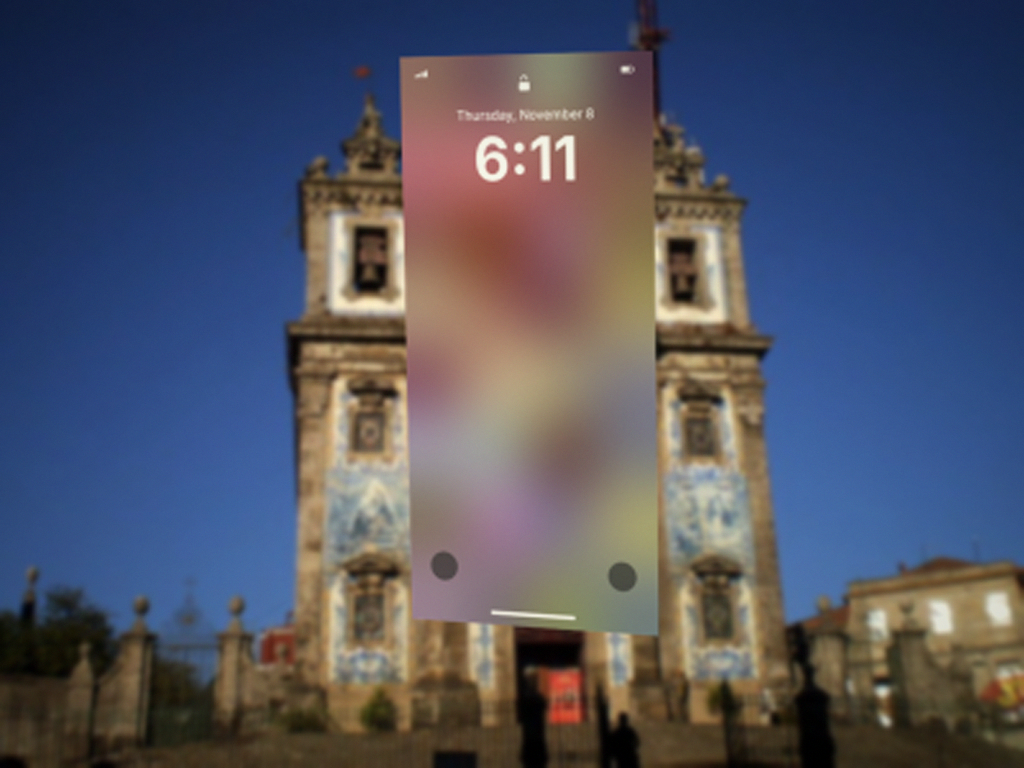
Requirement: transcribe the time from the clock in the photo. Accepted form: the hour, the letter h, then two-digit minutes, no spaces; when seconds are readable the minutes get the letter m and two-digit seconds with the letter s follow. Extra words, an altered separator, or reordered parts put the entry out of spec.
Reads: 6h11
